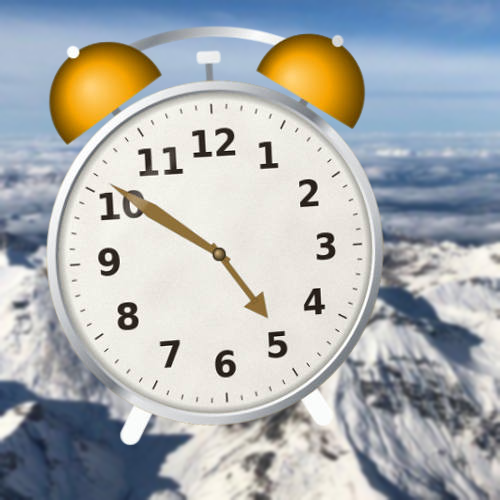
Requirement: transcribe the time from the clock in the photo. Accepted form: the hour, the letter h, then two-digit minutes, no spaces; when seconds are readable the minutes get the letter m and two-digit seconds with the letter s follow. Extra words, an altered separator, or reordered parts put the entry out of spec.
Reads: 4h51
